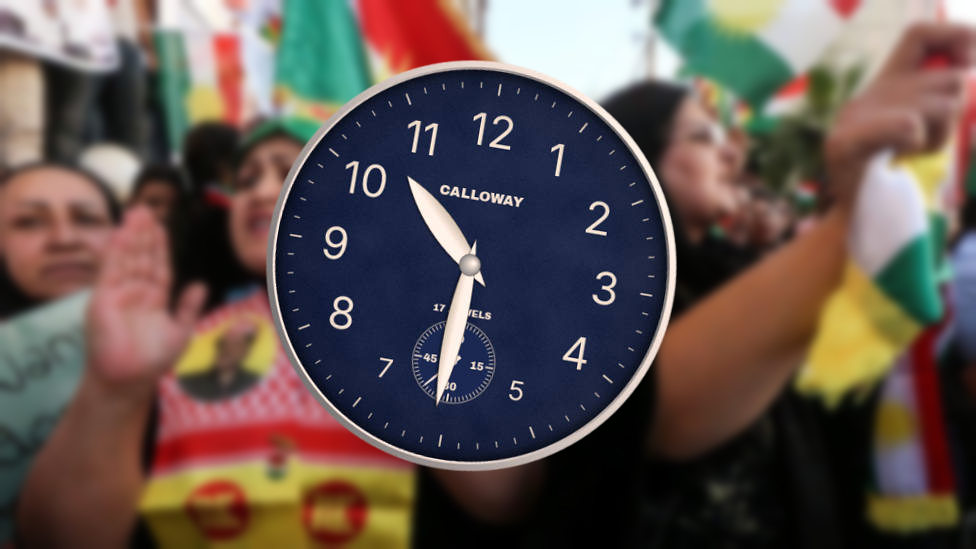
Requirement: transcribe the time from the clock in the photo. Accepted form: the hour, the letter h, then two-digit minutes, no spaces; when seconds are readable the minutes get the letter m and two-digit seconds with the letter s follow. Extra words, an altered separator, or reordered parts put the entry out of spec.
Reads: 10h30m37s
